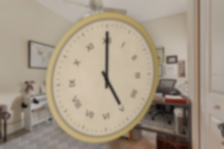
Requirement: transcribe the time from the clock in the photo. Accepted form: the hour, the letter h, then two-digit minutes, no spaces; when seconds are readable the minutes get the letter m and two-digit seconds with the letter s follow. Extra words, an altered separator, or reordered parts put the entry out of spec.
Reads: 5h00
